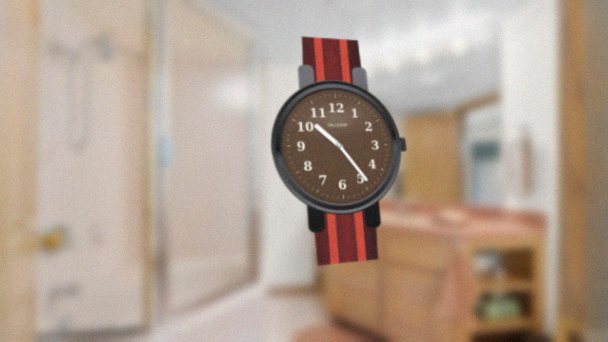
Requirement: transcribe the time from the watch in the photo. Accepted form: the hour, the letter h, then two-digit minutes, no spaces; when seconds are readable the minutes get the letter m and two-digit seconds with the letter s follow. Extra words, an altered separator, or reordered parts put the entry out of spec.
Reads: 10h24
